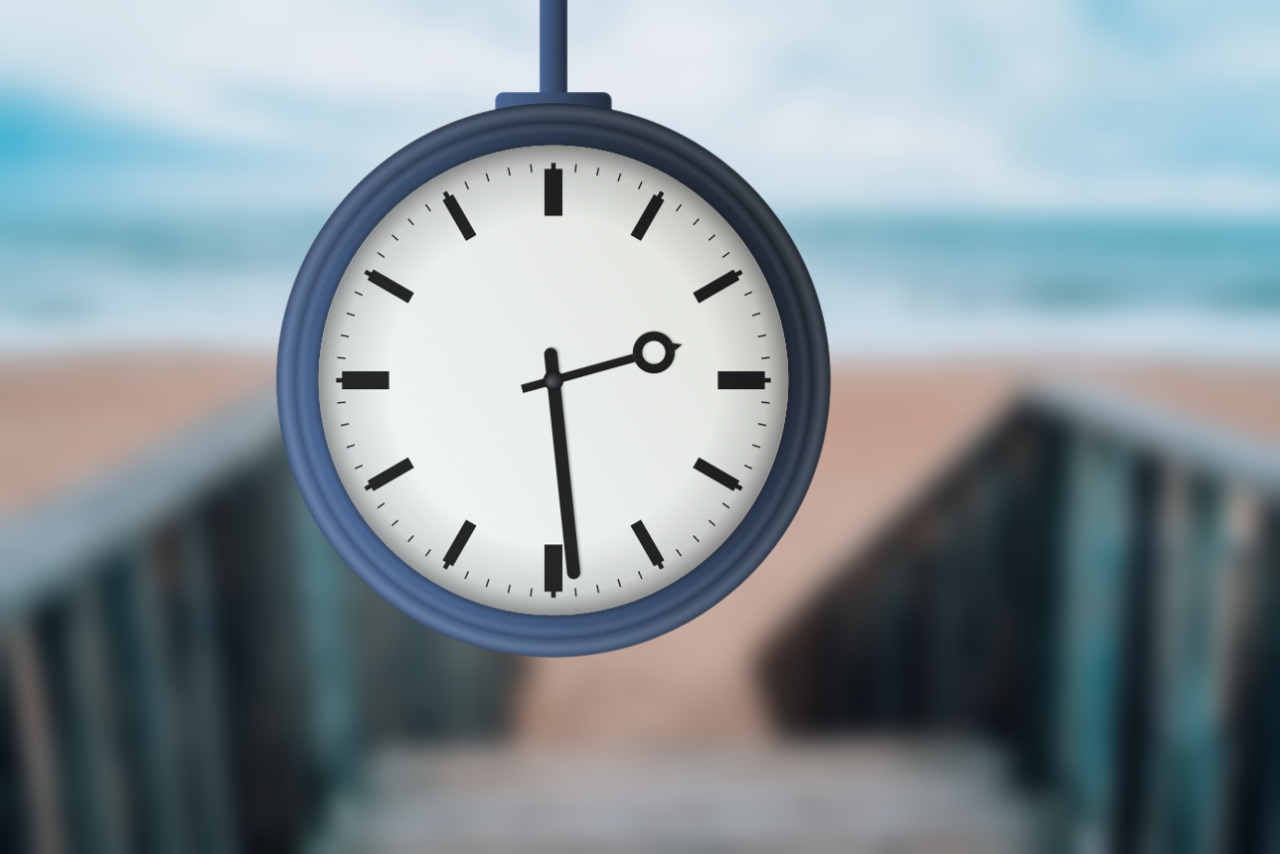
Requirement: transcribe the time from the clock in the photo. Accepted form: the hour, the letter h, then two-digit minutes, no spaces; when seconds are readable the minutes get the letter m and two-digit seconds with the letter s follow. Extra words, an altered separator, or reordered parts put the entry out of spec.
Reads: 2h29
